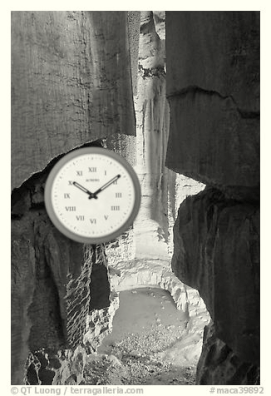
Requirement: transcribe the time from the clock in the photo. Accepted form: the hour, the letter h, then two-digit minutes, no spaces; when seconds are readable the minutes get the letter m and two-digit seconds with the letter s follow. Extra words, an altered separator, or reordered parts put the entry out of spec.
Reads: 10h09
